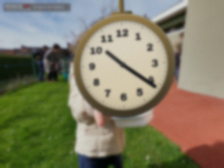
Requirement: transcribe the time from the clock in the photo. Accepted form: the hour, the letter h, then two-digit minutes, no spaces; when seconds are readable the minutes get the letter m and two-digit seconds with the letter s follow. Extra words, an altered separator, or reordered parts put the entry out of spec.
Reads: 10h21
